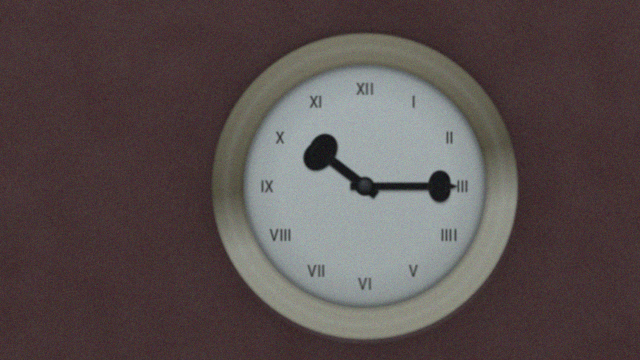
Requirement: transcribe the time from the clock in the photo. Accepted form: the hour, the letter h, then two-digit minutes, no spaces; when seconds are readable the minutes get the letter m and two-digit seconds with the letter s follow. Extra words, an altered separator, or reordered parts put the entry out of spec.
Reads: 10h15
